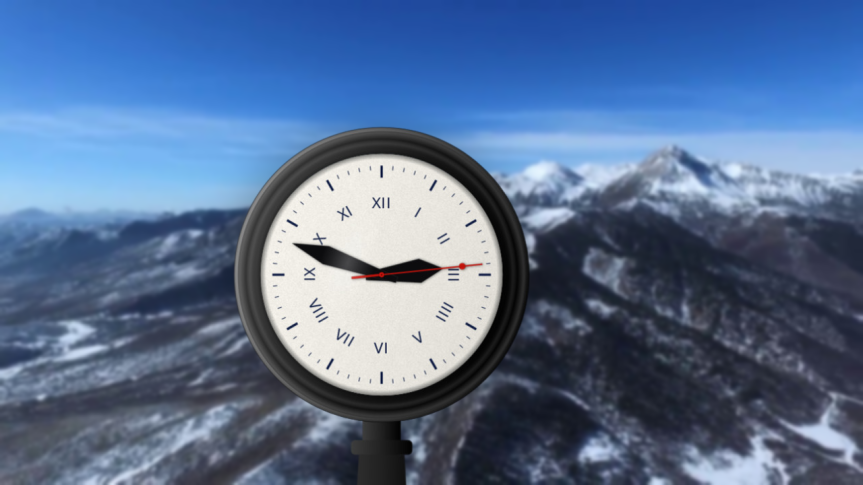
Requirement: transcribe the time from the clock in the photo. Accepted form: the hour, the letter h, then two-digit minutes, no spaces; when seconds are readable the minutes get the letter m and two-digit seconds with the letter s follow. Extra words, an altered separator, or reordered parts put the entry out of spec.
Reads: 2h48m14s
